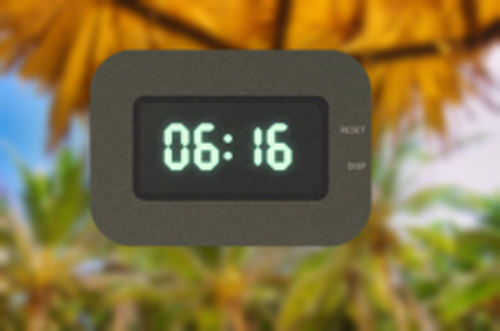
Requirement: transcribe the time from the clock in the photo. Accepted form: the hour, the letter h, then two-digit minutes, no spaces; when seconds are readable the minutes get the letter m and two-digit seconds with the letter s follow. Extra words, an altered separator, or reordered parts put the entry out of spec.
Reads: 6h16
